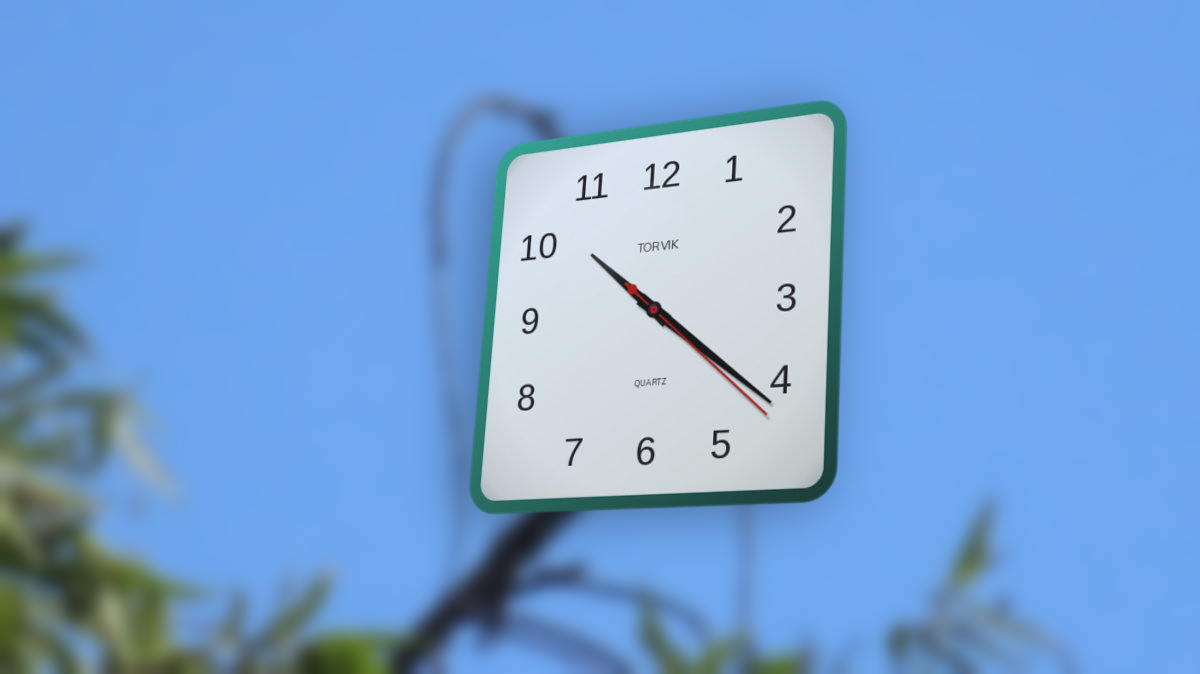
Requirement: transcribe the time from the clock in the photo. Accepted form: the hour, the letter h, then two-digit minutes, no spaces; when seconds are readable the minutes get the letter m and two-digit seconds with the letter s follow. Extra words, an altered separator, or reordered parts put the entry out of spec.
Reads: 10h21m22s
